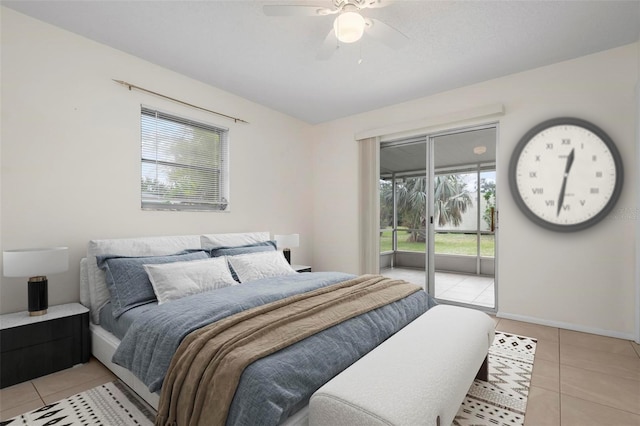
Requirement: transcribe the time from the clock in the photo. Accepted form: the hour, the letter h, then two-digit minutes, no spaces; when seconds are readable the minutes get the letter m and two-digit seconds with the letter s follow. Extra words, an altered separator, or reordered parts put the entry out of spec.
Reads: 12h32
